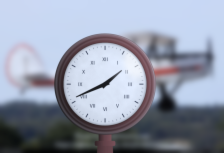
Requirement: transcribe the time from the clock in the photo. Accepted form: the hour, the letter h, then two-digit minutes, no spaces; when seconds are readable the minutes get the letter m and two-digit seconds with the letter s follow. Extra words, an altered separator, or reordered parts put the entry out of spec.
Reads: 1h41
